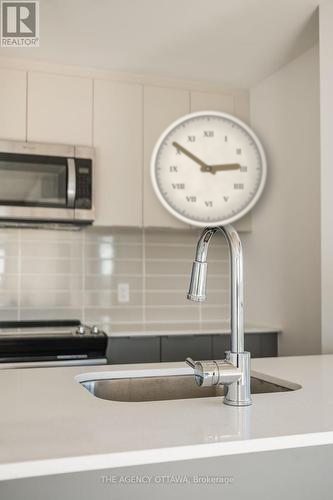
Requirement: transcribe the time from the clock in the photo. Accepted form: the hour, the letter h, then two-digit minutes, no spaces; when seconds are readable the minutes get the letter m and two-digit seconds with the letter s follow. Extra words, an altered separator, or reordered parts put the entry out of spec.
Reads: 2h51
